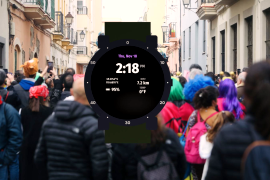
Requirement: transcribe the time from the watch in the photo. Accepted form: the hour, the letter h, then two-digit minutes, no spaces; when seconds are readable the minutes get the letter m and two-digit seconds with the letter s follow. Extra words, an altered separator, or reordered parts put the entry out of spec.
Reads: 2h18
